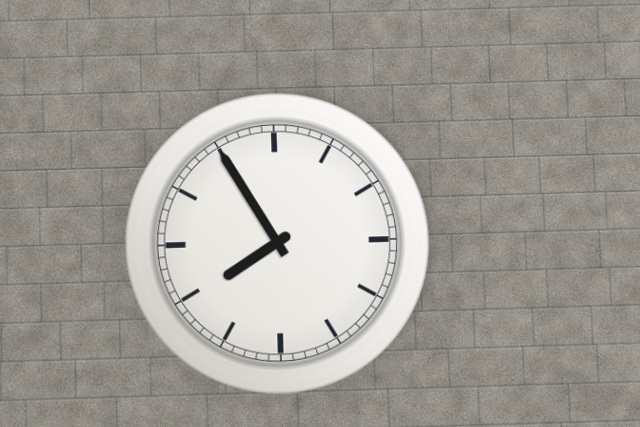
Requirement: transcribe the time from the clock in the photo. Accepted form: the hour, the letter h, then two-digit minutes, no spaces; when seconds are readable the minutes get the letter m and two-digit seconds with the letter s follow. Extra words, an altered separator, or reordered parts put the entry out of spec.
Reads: 7h55
